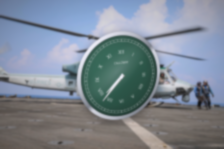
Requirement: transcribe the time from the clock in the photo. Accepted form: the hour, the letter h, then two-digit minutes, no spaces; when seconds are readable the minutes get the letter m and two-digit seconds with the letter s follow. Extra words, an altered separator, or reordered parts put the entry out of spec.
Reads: 7h37
